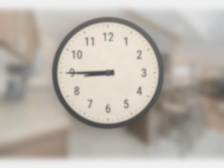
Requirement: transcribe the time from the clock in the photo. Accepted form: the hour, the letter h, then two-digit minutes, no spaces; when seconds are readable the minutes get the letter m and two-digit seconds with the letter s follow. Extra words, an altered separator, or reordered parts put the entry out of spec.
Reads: 8h45
